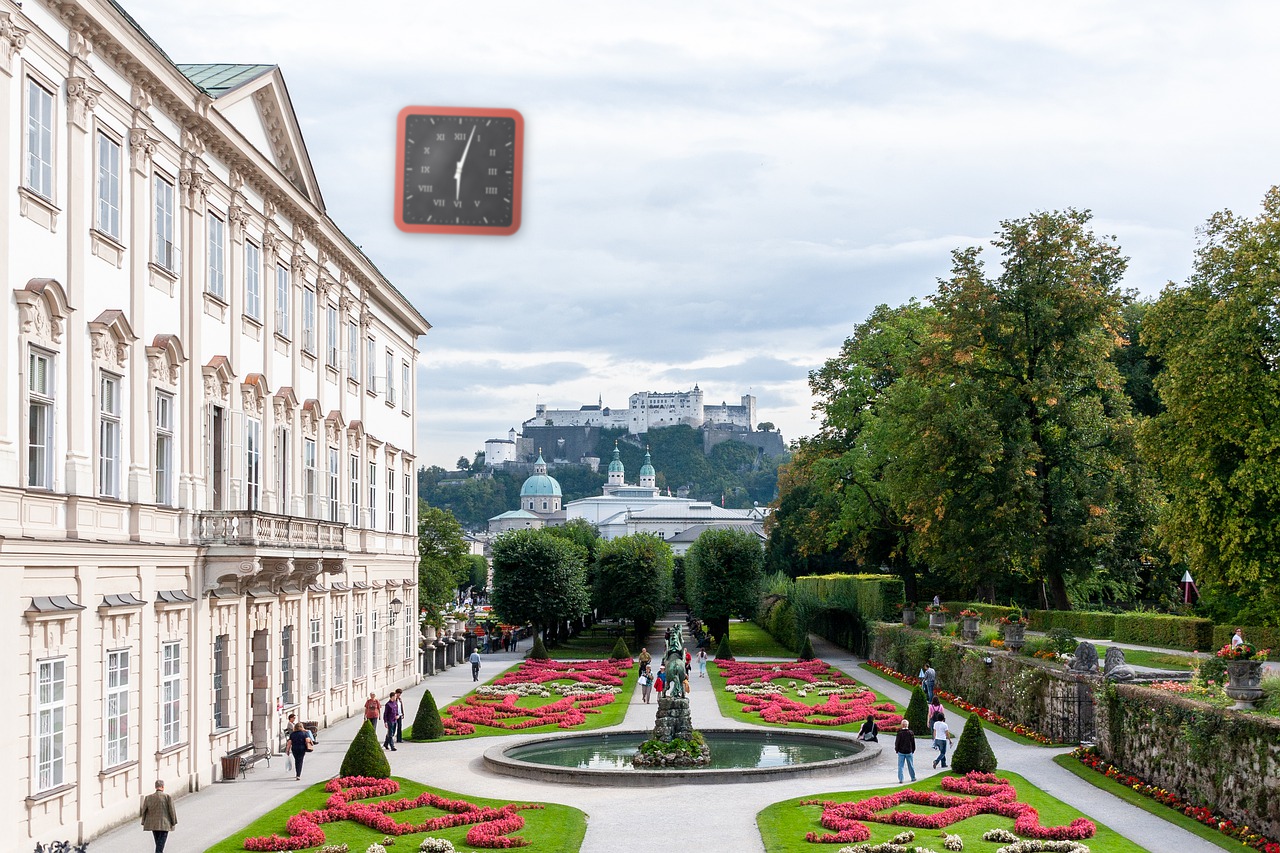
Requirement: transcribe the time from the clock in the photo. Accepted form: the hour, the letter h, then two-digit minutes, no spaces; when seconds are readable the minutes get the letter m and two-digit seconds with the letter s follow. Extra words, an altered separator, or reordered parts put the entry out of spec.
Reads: 6h03
